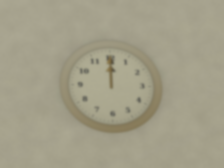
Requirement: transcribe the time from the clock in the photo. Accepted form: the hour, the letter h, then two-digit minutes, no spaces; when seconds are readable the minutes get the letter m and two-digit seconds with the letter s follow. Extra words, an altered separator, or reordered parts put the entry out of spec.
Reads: 12h00
